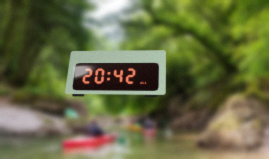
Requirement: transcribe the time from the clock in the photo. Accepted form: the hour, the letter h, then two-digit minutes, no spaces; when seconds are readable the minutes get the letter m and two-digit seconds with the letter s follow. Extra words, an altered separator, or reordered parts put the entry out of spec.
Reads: 20h42
